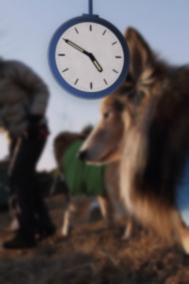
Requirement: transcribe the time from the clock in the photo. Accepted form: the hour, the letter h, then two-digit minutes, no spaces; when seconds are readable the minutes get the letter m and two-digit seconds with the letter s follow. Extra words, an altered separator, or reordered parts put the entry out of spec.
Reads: 4h50
